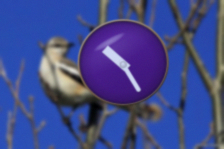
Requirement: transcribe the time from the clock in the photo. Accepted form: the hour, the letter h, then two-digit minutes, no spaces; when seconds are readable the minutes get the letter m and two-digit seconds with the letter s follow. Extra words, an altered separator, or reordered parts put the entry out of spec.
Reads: 10h25
